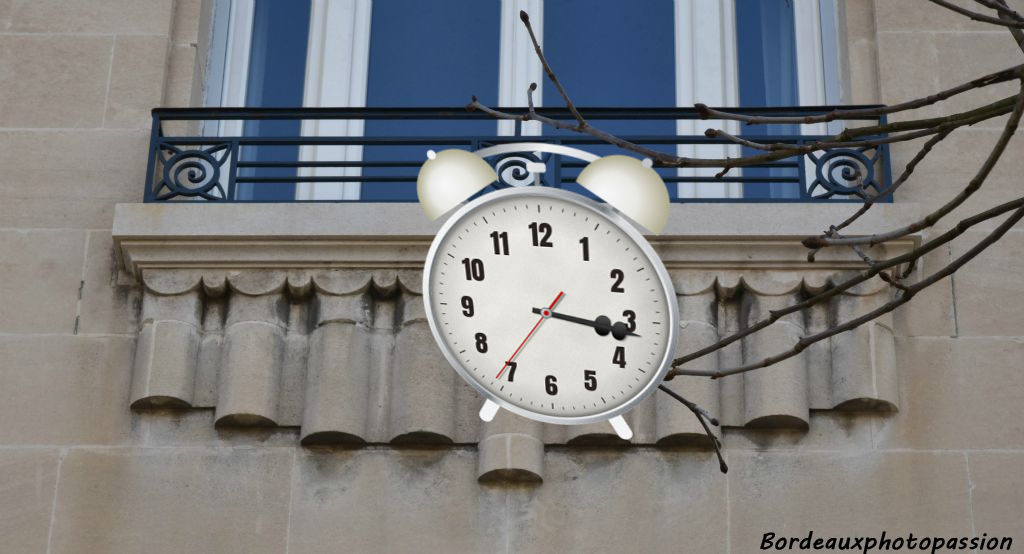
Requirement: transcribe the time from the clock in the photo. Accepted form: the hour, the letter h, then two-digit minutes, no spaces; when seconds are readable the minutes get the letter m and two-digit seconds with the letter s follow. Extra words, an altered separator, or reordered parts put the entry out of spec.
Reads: 3h16m36s
